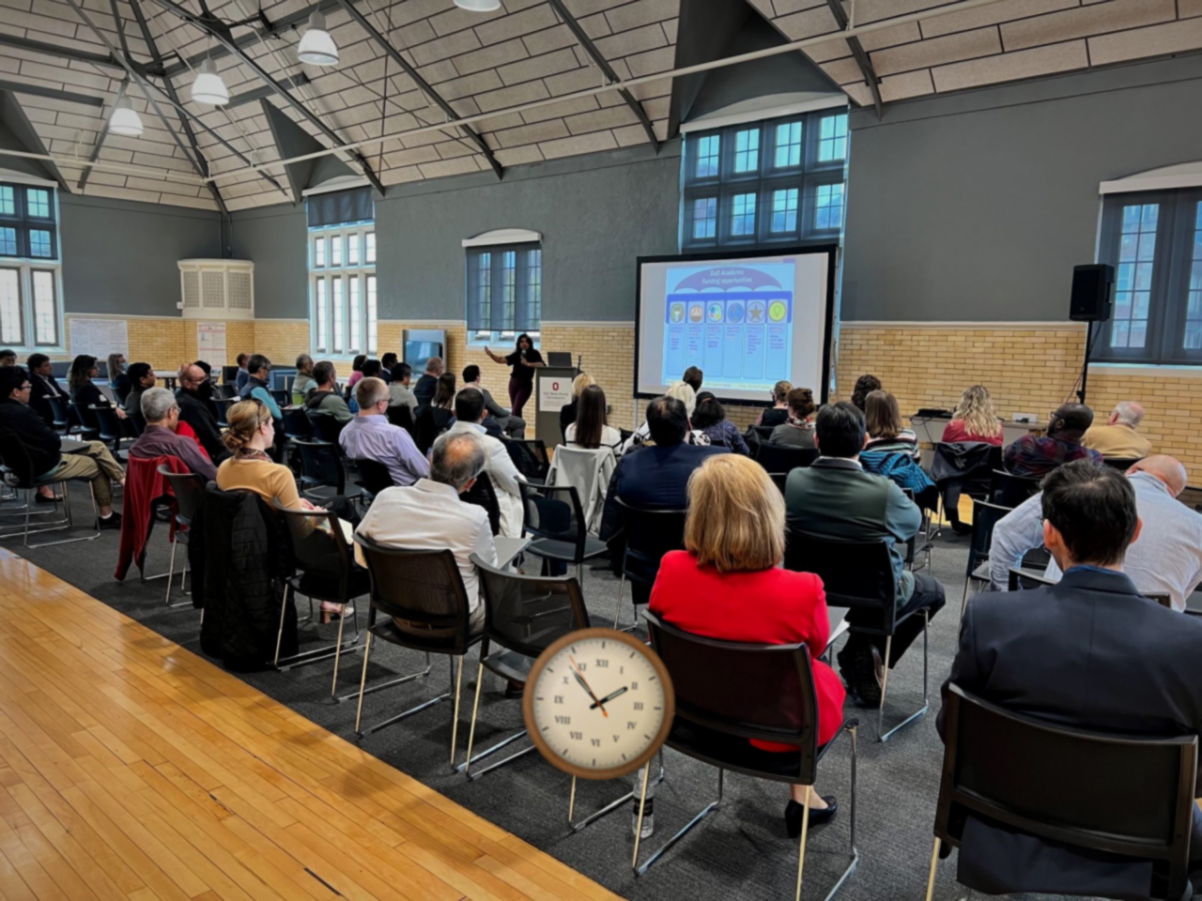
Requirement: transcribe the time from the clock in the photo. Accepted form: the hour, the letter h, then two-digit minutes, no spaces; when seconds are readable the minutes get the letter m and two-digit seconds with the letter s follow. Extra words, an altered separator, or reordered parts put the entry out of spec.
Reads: 1h52m54s
